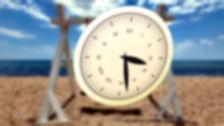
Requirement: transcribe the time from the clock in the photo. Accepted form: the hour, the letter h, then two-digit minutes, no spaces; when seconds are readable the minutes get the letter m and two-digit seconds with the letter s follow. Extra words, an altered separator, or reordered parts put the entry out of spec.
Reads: 3h28
